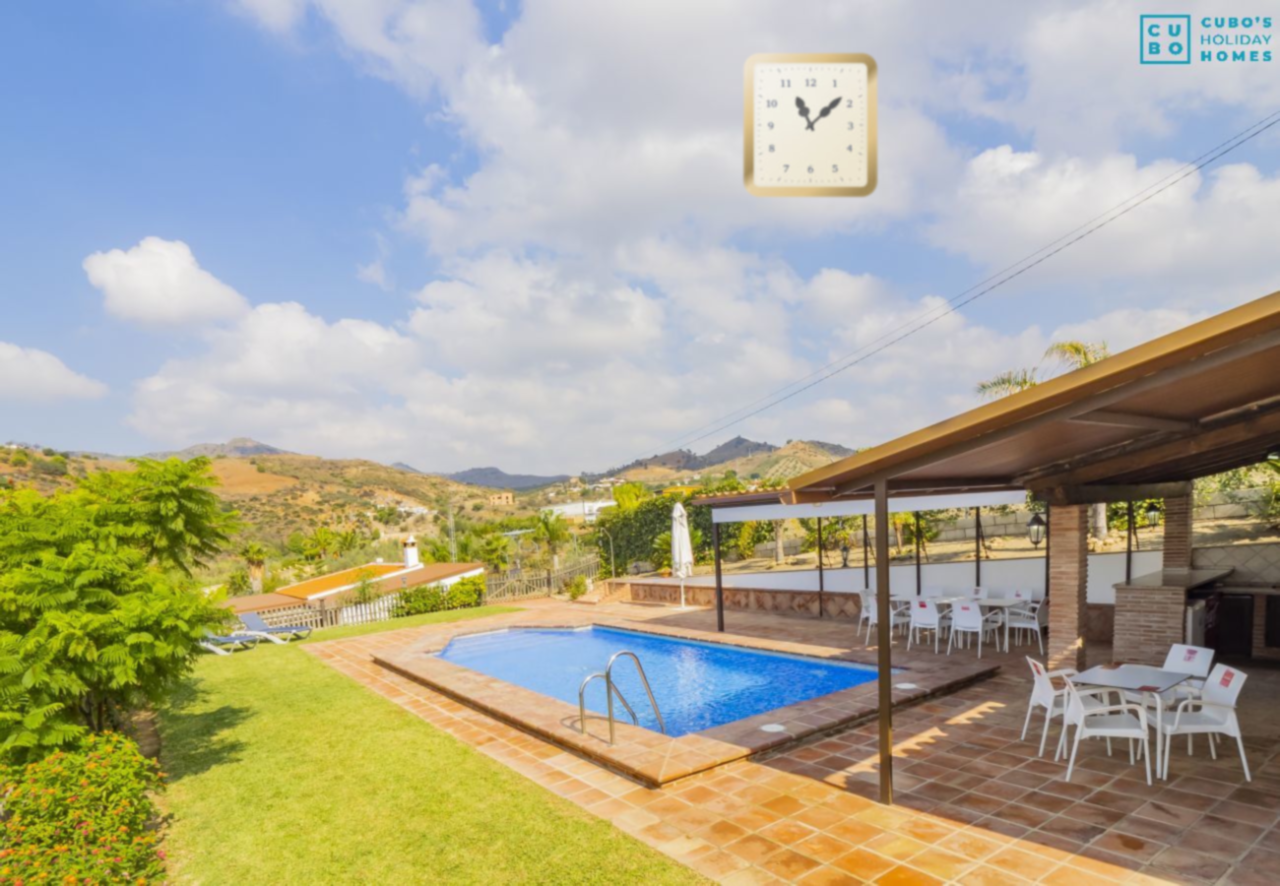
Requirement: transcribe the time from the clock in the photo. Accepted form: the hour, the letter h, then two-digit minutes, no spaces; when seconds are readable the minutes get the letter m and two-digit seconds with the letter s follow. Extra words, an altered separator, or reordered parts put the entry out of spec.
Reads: 11h08
